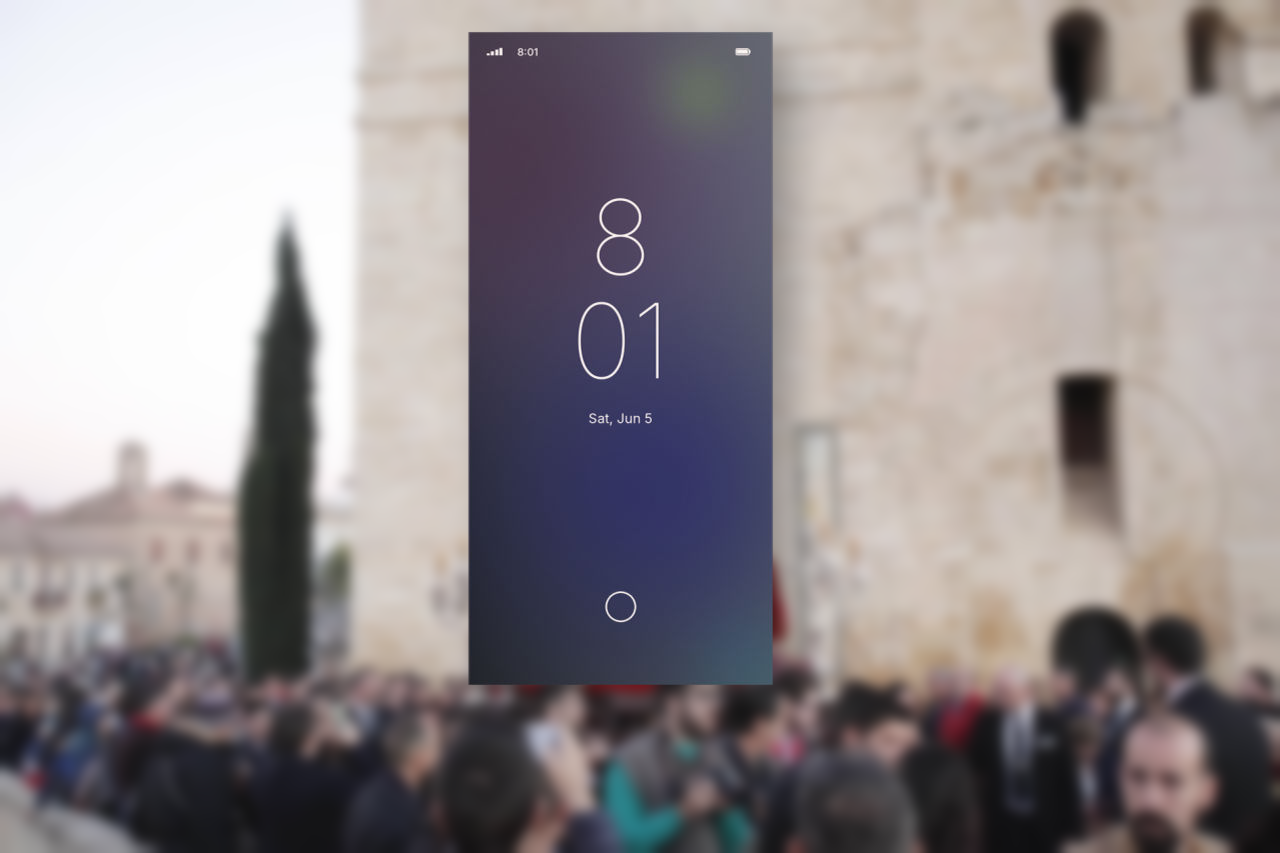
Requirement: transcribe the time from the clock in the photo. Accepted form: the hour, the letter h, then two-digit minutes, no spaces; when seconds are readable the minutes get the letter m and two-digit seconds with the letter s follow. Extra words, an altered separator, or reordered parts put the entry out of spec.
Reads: 8h01
